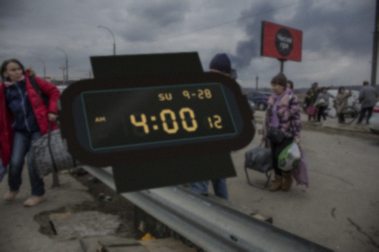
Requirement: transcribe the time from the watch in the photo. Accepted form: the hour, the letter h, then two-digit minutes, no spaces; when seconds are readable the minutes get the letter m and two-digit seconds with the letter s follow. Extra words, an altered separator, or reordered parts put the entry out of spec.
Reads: 4h00m12s
